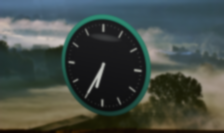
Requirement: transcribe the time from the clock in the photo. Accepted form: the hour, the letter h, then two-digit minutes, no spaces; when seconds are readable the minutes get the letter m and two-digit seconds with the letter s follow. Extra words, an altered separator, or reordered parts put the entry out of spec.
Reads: 6h35
